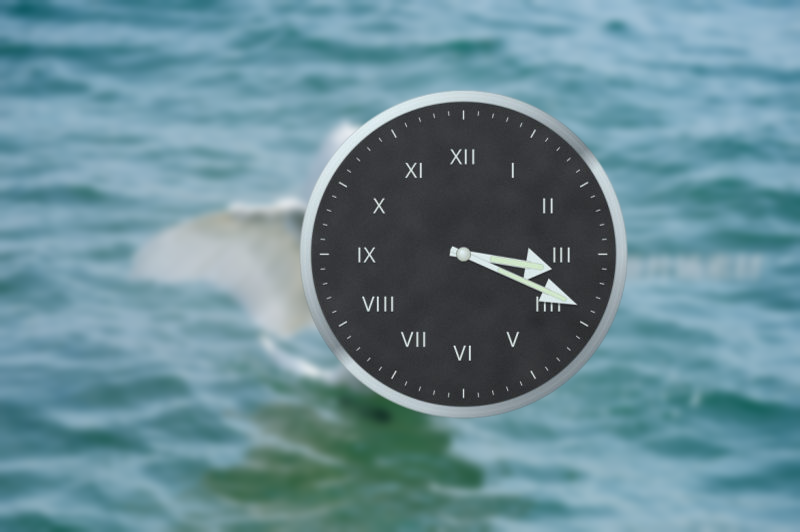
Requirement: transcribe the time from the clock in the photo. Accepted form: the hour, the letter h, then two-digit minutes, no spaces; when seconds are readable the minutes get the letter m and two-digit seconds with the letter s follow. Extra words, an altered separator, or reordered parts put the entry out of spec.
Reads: 3h19
